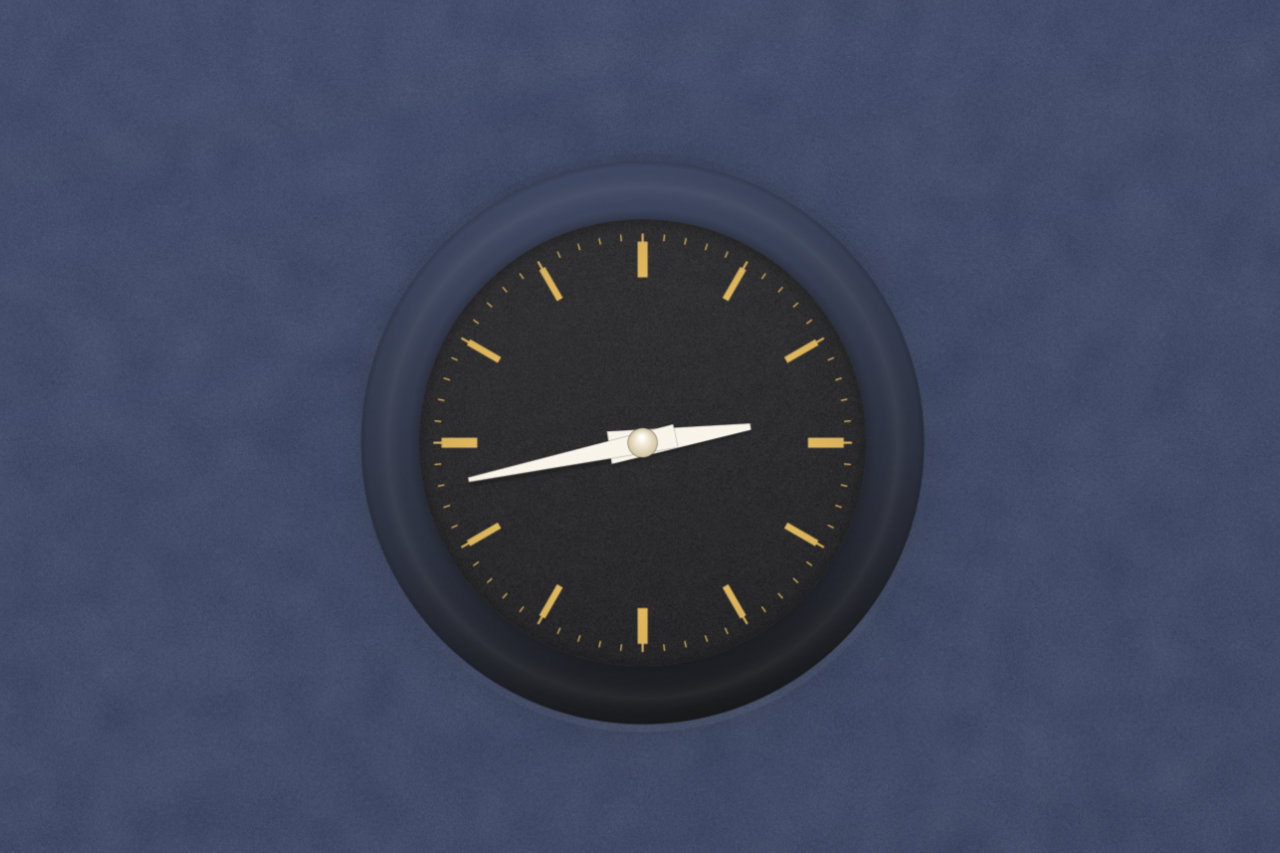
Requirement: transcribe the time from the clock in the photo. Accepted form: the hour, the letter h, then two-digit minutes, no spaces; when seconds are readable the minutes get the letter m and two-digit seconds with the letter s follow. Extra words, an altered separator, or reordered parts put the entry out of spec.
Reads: 2h43
